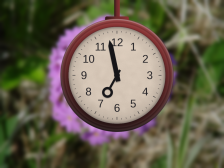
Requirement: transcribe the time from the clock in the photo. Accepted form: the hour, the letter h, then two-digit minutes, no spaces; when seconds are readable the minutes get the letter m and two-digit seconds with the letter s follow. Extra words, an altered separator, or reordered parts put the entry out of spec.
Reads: 6h58
